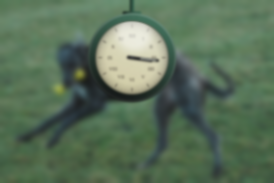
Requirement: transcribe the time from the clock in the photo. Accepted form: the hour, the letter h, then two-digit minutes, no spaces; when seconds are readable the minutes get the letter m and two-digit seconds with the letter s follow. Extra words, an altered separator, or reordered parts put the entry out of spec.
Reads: 3h16
